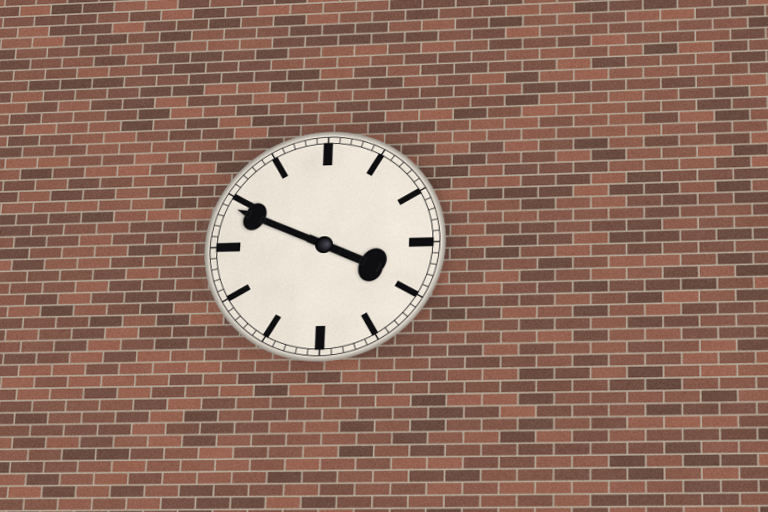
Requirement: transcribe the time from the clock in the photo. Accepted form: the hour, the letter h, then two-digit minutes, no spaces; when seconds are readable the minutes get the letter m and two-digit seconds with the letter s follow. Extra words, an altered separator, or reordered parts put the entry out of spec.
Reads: 3h49
